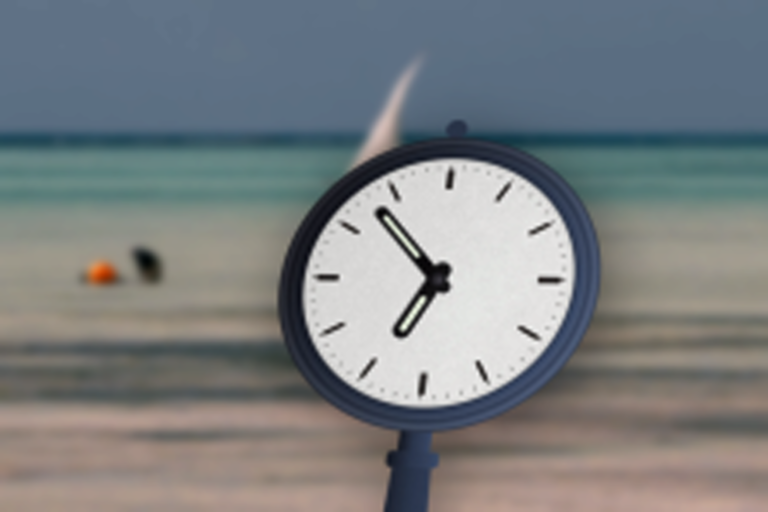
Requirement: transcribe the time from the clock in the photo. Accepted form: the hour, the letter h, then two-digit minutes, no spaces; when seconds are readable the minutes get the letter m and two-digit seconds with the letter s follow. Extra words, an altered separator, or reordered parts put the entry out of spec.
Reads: 6h53
